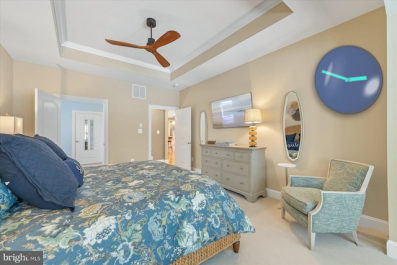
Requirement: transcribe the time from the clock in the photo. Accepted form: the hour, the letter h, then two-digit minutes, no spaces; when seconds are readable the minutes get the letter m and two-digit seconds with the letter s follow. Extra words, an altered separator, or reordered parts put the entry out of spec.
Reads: 2h48
